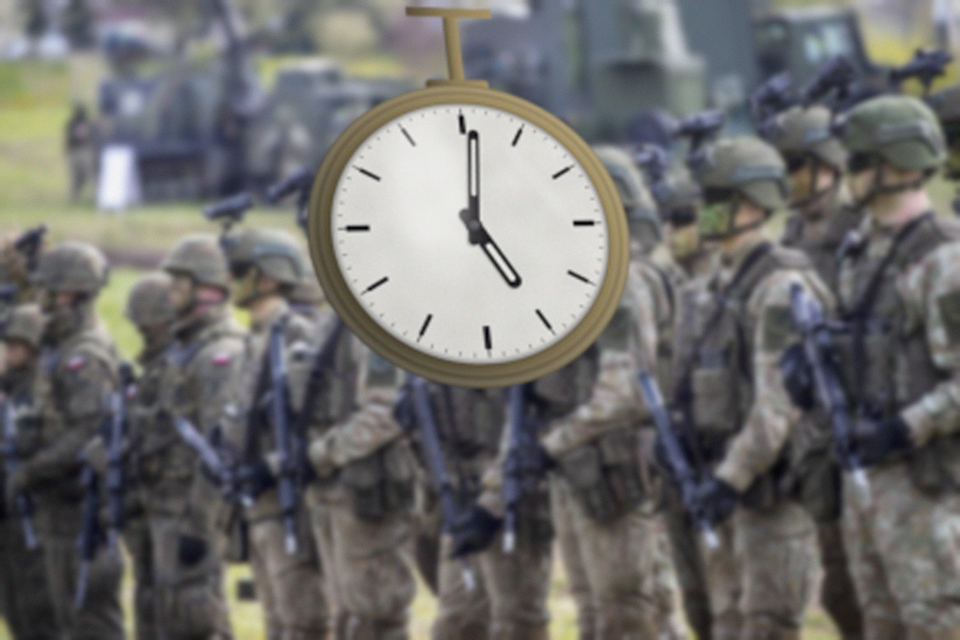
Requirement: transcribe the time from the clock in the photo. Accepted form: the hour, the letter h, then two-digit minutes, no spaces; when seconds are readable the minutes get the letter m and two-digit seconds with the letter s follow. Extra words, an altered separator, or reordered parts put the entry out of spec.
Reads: 5h01
